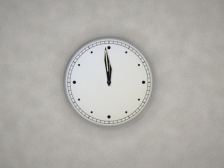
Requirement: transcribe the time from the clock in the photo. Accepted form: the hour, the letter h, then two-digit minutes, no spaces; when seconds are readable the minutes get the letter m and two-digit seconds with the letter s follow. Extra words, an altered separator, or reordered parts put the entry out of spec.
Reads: 11h59
